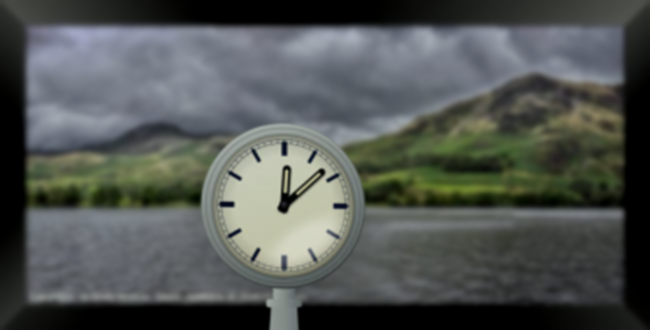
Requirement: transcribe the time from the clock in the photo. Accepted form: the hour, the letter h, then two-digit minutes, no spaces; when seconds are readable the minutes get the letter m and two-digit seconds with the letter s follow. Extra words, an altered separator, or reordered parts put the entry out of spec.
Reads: 12h08
